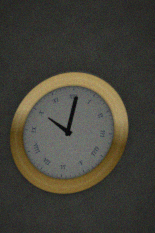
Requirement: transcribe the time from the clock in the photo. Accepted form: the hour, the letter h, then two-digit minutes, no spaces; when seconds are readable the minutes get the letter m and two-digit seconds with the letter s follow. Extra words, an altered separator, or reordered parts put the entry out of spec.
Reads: 10h01
